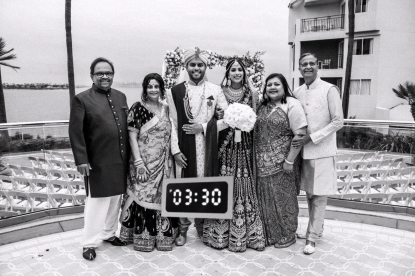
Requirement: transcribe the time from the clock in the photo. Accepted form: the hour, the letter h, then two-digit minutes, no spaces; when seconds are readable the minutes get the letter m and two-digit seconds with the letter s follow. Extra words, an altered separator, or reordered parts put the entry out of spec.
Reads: 3h30
